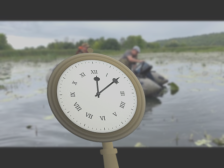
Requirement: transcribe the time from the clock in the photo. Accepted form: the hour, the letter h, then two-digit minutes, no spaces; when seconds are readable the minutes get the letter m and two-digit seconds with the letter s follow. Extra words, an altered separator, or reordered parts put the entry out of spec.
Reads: 12h09
